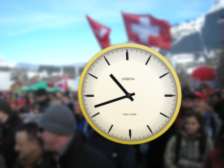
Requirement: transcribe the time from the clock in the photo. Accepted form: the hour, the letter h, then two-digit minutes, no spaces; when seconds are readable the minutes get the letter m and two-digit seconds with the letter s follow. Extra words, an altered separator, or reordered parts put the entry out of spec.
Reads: 10h42
